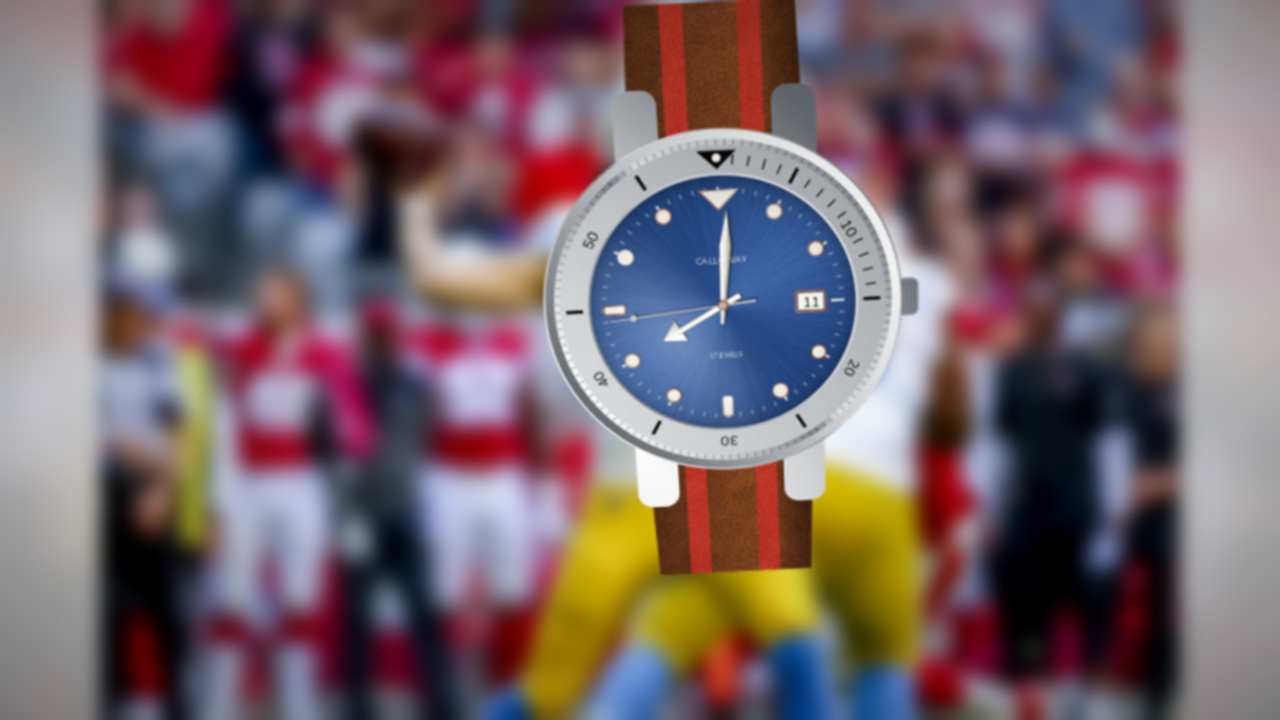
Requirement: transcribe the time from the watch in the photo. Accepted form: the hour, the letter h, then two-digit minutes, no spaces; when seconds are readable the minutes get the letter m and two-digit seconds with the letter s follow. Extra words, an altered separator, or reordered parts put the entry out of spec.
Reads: 8h00m44s
